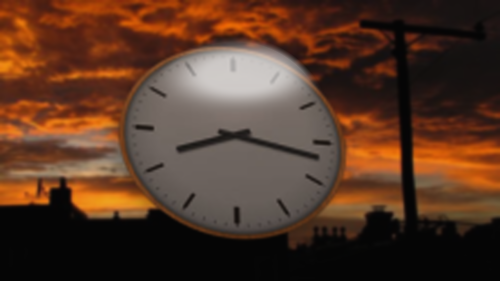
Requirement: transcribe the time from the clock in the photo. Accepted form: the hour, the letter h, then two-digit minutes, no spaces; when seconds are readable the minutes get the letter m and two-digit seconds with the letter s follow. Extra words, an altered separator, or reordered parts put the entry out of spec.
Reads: 8h17
